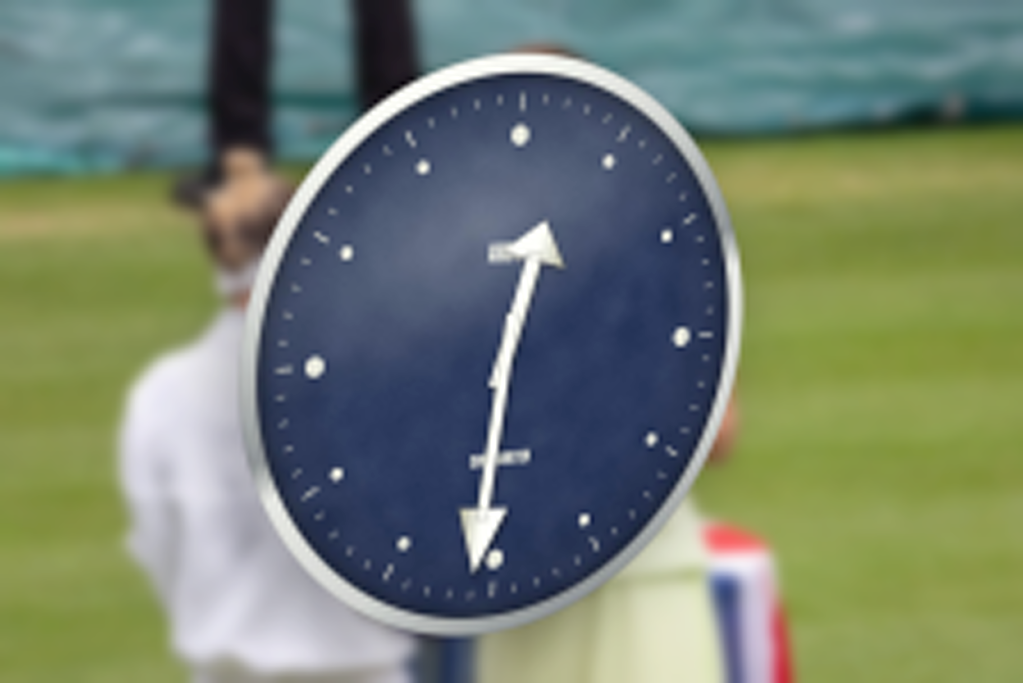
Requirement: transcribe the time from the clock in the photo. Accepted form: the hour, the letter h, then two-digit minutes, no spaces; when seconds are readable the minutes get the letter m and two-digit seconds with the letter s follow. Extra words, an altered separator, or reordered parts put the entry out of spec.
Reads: 12h31
